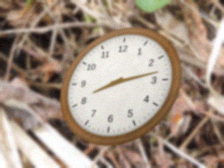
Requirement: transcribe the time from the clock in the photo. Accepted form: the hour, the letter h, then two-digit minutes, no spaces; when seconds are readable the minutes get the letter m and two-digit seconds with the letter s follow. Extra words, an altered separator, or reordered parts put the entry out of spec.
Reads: 8h13
